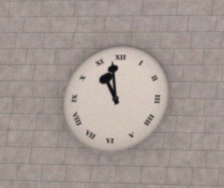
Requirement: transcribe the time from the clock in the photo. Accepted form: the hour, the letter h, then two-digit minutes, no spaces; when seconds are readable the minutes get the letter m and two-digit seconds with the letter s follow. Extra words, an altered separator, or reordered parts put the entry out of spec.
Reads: 10h58
